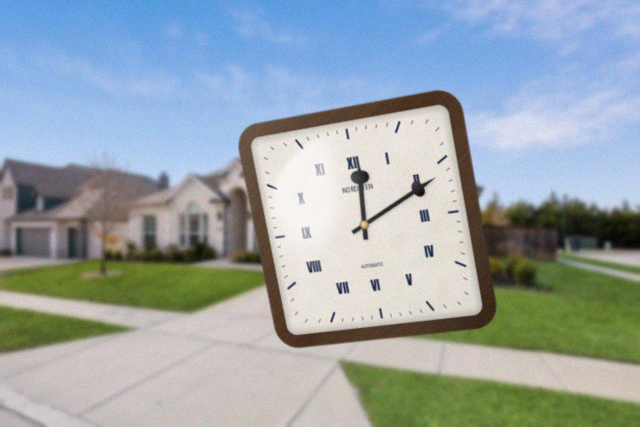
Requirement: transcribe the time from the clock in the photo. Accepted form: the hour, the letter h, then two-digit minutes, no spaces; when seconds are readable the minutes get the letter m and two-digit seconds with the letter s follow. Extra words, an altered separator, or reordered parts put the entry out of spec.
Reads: 12h11
